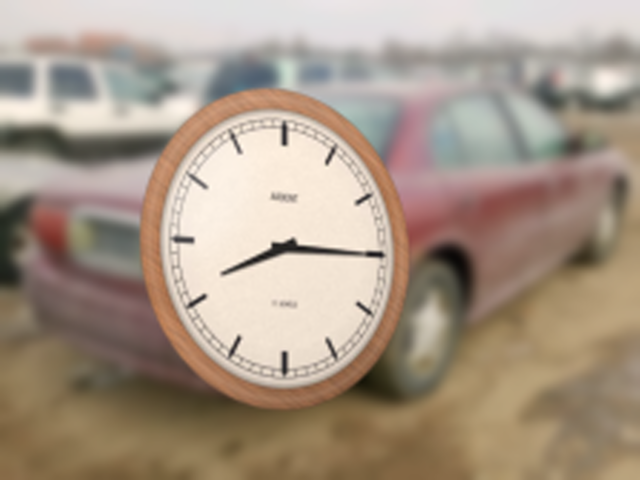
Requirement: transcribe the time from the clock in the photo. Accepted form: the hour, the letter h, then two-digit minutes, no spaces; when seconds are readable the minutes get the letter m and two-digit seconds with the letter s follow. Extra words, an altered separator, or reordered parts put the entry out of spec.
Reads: 8h15
